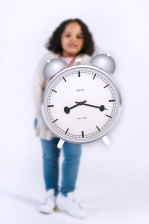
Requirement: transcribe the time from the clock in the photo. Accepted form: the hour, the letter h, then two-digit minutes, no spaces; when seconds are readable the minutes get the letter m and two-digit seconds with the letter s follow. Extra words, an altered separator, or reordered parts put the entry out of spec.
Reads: 8h18
